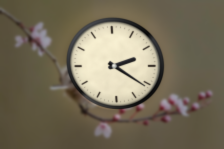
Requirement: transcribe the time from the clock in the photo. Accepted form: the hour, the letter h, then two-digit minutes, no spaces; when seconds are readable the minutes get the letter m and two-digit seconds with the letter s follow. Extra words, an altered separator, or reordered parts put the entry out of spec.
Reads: 2h21
